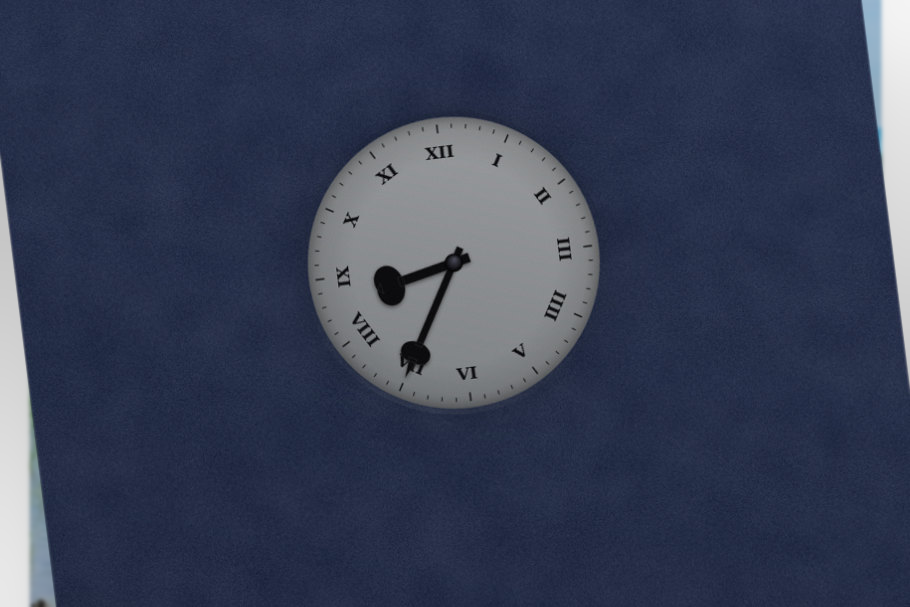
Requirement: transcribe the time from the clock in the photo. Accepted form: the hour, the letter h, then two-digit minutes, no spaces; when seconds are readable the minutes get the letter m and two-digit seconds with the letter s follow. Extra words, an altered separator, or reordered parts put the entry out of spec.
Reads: 8h35
